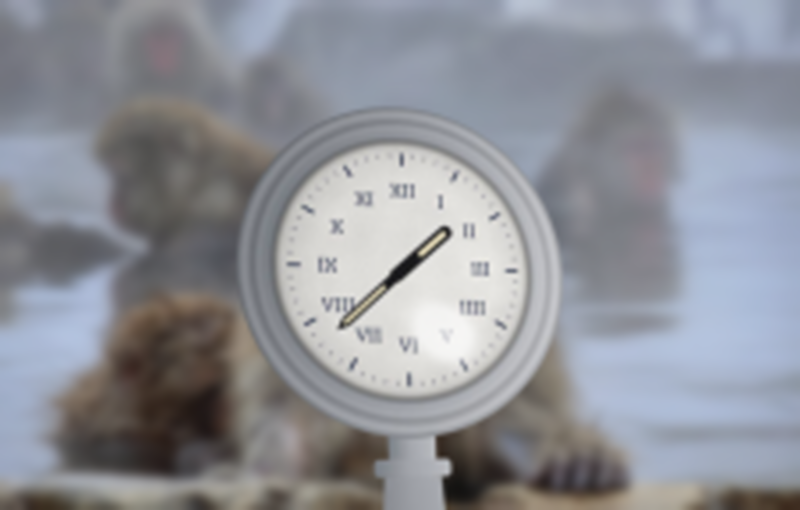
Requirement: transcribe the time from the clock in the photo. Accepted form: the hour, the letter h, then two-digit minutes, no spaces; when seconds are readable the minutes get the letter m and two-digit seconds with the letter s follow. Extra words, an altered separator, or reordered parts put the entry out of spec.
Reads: 1h38
